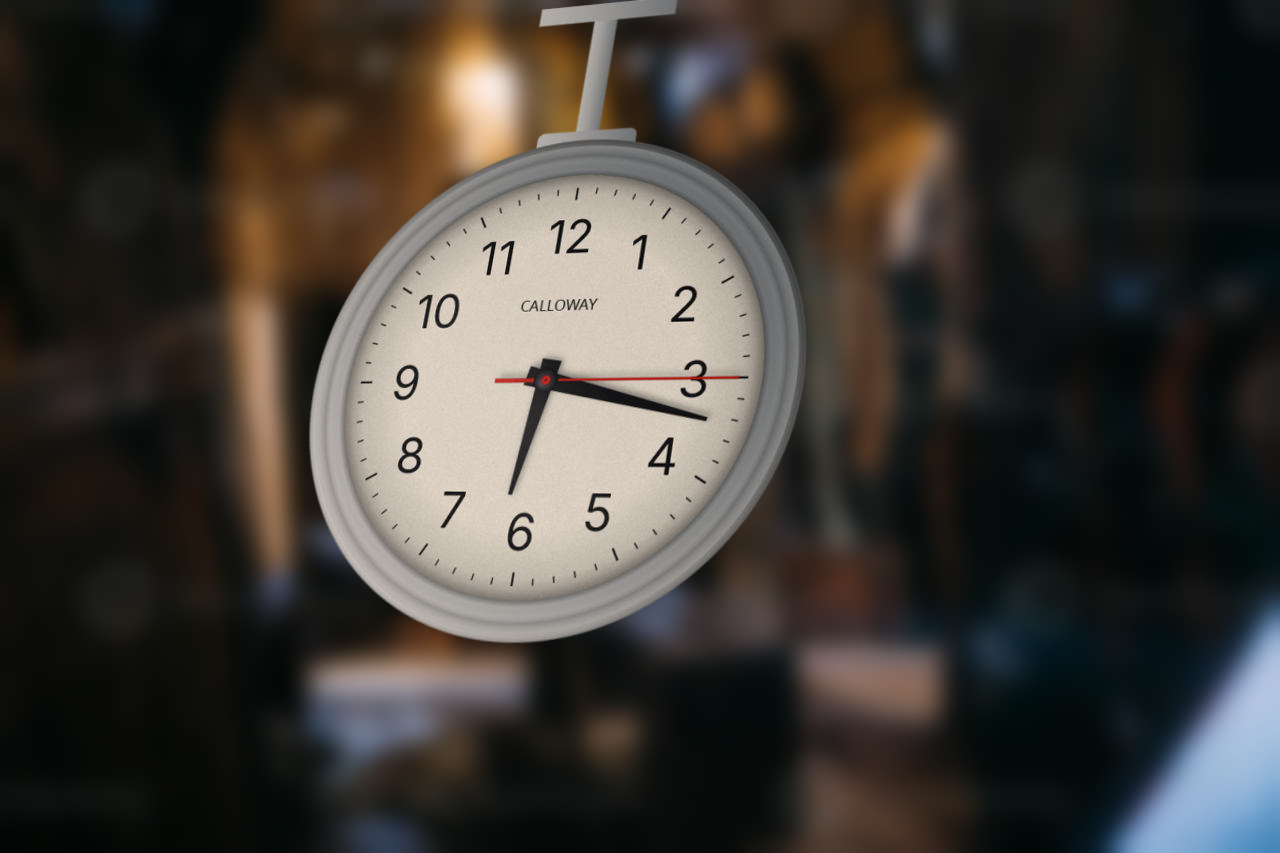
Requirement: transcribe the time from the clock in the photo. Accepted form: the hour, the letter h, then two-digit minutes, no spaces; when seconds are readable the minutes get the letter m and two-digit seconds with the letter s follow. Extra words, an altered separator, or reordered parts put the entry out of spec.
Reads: 6h17m15s
